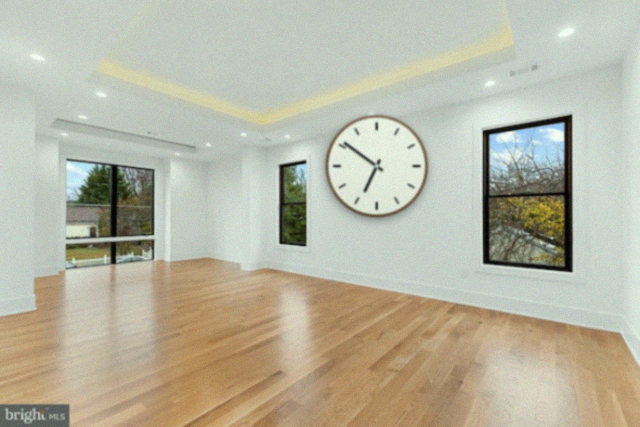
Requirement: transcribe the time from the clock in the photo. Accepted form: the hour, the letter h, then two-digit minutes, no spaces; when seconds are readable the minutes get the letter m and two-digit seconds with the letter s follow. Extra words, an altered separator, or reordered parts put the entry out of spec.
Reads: 6h51
